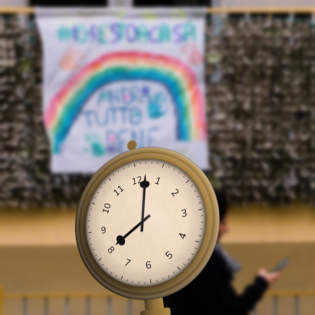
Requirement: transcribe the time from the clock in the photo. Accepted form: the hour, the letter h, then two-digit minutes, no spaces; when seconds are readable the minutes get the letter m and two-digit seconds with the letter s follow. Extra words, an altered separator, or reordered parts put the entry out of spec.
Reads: 8h02
